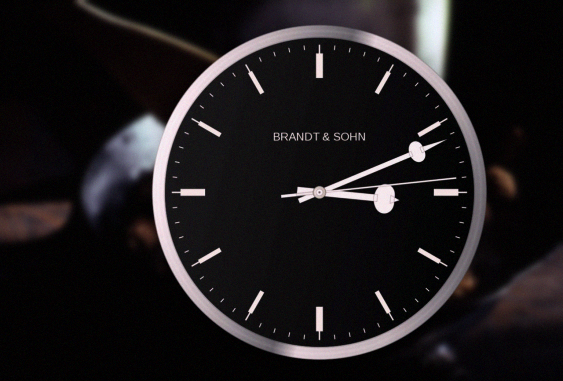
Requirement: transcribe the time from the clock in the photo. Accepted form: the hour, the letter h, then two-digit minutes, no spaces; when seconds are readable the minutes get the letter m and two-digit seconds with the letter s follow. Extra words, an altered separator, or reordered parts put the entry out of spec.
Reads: 3h11m14s
